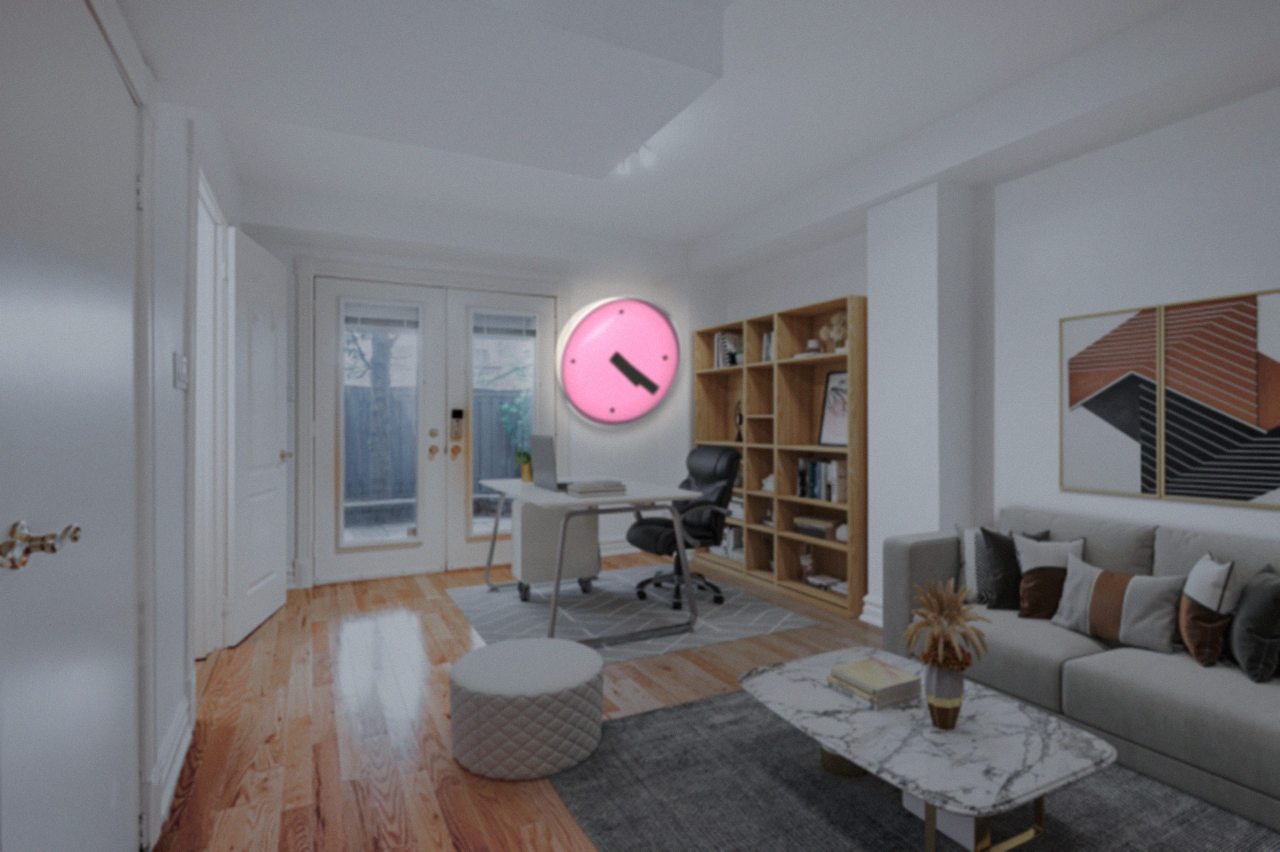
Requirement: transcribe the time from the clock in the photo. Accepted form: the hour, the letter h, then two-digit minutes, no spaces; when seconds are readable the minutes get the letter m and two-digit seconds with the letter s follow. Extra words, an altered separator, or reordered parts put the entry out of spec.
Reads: 4h21
